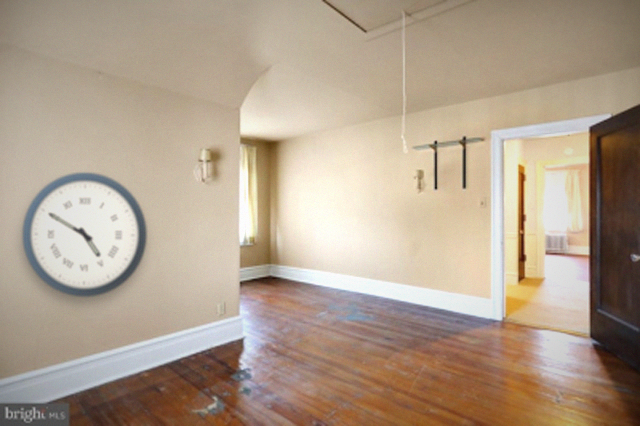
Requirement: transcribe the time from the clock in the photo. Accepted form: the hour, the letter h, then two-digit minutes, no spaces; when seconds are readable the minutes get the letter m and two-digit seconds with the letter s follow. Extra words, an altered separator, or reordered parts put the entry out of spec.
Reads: 4h50
